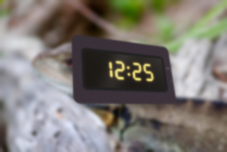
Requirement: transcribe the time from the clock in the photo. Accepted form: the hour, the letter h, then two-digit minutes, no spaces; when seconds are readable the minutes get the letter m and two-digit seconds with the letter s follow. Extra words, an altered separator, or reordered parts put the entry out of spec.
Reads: 12h25
